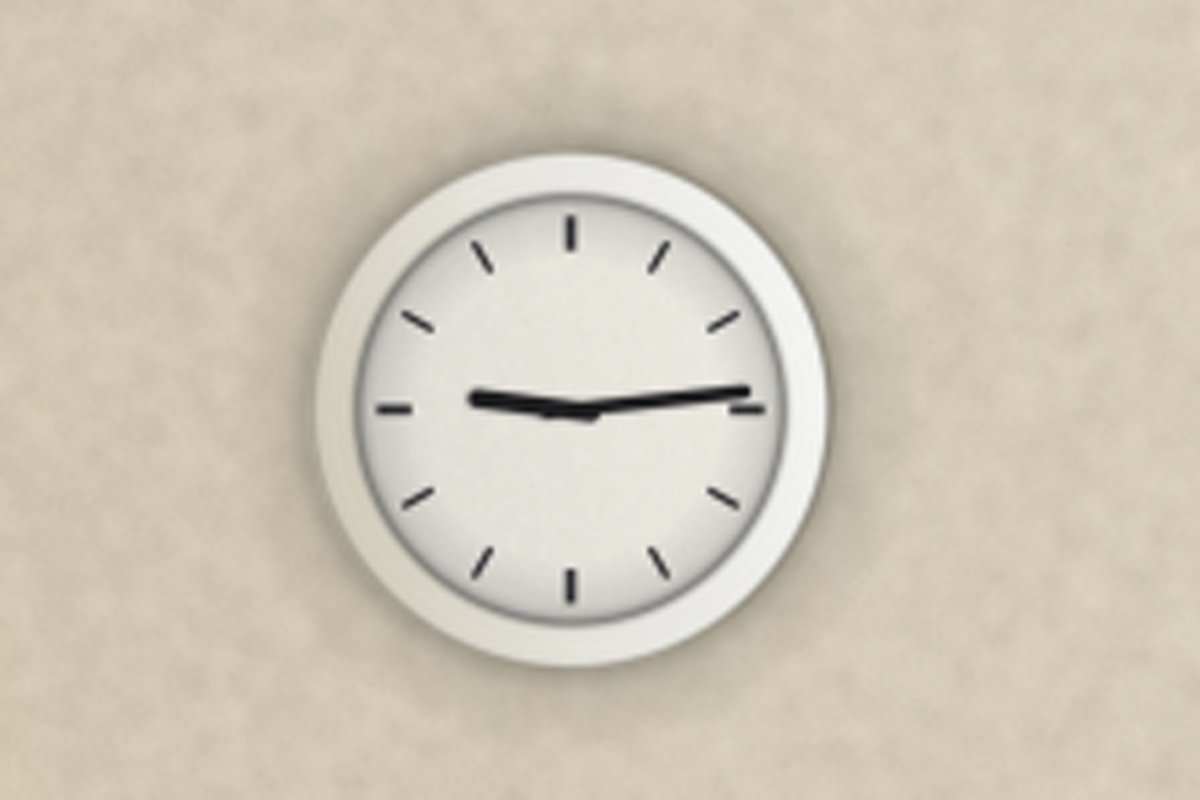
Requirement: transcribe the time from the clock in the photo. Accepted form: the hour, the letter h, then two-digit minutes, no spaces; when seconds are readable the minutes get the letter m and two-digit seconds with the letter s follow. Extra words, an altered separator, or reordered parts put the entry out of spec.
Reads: 9h14
